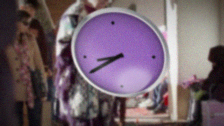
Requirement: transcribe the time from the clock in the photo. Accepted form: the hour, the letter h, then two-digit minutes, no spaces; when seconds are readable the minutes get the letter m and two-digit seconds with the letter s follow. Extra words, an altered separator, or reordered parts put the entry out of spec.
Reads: 8h40
